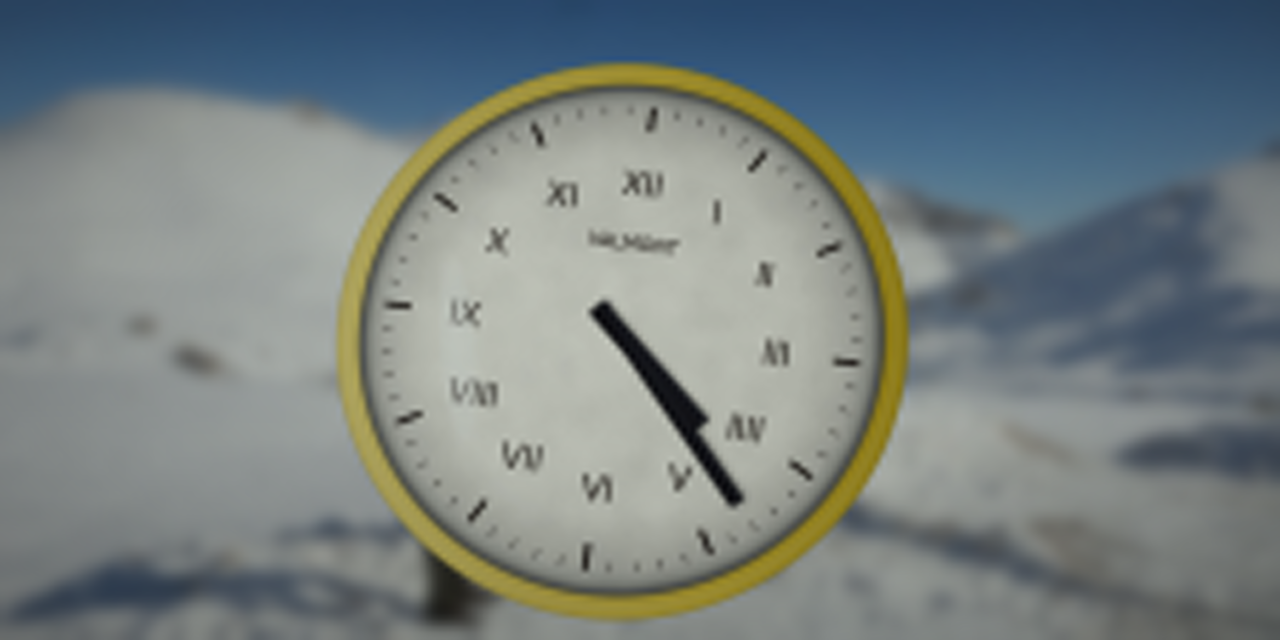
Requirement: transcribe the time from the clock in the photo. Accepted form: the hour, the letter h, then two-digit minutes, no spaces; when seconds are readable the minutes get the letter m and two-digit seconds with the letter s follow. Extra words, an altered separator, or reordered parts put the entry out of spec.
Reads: 4h23
